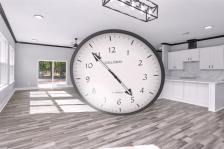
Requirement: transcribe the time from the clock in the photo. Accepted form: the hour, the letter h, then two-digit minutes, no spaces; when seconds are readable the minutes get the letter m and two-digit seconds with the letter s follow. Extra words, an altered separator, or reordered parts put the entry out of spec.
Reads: 4h54
